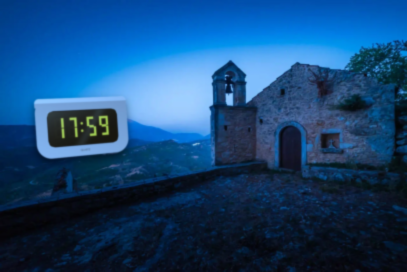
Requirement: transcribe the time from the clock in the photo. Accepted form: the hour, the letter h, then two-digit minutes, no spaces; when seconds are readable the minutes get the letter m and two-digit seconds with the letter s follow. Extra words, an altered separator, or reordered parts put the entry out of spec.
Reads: 17h59
